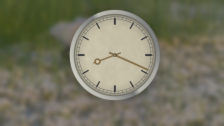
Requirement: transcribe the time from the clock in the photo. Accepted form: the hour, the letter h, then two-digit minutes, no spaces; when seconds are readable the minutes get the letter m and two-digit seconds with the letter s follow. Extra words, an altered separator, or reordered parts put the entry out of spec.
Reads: 8h19
